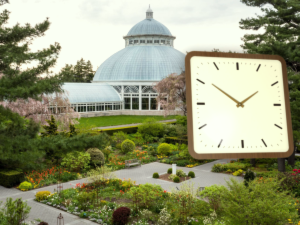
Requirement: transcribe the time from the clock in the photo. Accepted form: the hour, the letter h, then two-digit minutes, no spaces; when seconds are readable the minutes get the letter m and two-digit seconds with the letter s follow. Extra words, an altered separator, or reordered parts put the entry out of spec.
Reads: 1h51
